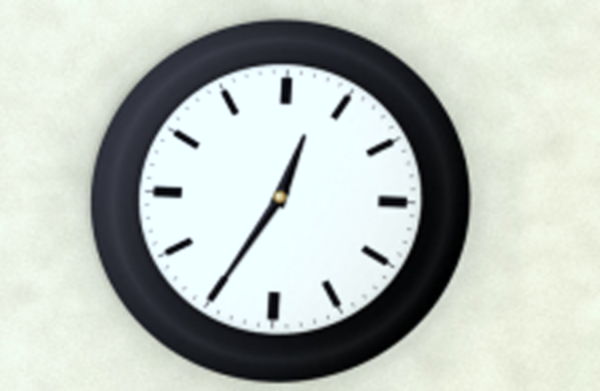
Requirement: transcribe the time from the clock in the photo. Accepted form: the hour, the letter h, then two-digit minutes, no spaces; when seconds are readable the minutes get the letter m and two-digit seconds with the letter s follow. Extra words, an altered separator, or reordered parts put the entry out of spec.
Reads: 12h35
